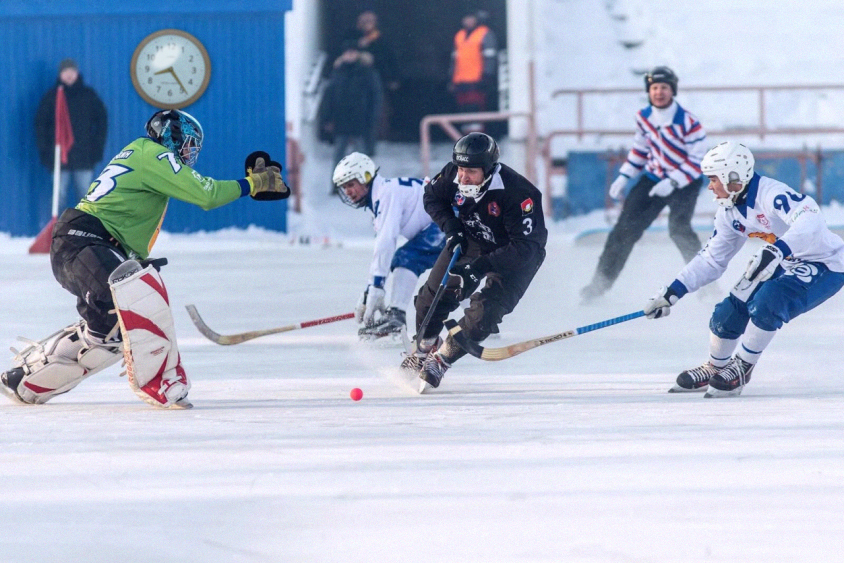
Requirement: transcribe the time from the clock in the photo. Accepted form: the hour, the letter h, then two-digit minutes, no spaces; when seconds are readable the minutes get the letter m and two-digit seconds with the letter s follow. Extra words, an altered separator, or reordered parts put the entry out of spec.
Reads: 8h24
